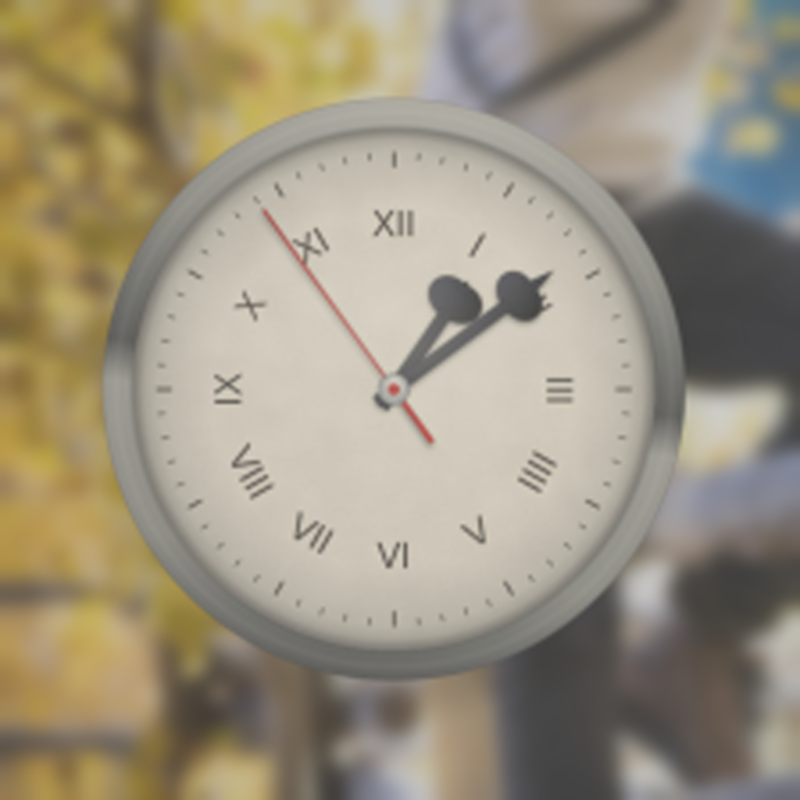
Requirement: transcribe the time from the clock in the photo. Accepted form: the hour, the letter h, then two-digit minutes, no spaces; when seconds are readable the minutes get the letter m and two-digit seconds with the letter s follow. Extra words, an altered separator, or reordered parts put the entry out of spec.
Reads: 1h08m54s
